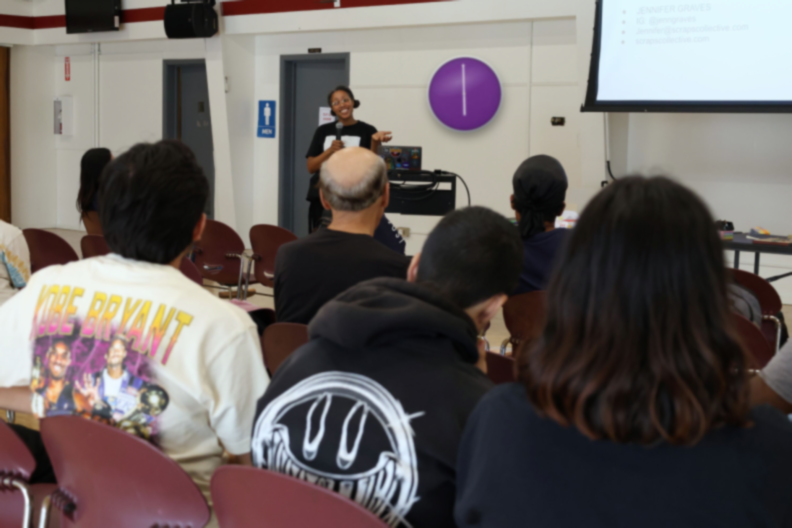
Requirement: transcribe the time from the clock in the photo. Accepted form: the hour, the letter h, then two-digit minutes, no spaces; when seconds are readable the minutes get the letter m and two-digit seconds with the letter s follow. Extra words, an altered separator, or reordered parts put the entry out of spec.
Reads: 6h00
